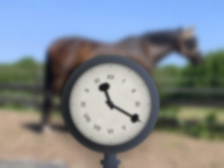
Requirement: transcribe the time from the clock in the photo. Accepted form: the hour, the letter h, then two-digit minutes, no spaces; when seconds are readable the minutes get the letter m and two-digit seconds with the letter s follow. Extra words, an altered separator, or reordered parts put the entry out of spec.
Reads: 11h20
